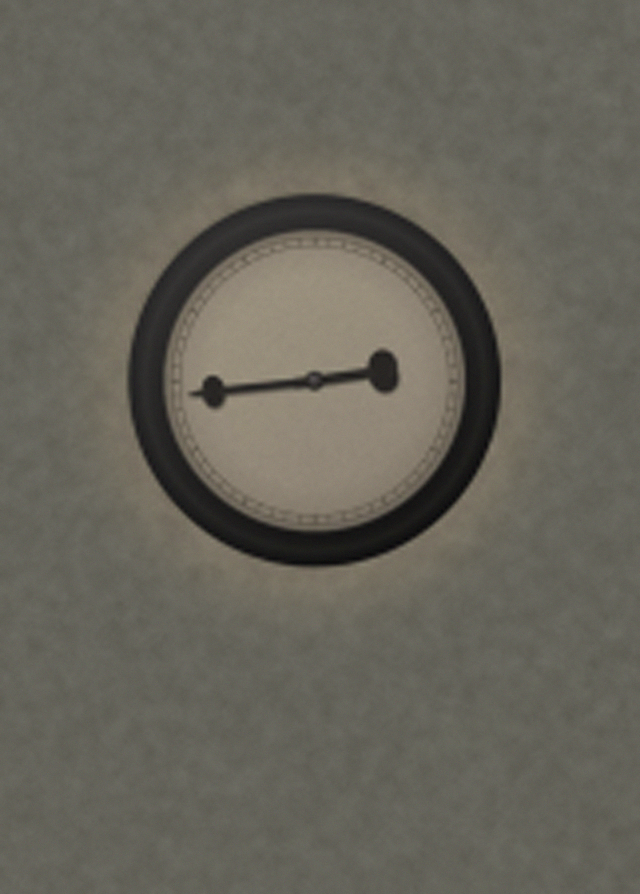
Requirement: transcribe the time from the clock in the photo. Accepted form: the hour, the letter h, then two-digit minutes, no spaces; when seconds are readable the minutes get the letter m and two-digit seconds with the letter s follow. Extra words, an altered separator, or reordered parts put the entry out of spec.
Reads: 2h44
